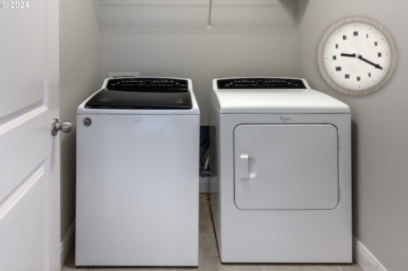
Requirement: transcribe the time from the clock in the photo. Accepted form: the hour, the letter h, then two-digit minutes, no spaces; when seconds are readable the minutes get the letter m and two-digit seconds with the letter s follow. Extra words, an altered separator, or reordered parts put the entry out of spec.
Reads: 9h20
